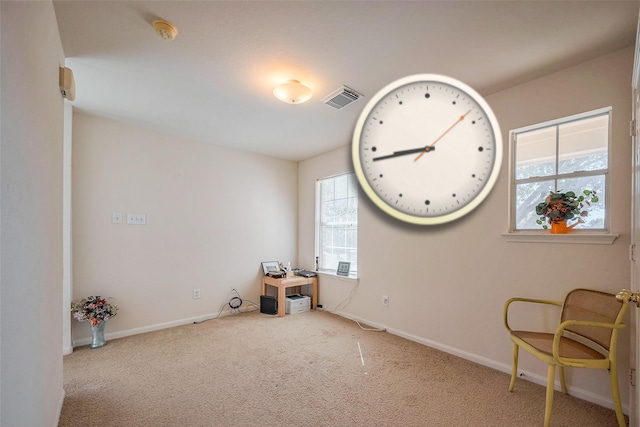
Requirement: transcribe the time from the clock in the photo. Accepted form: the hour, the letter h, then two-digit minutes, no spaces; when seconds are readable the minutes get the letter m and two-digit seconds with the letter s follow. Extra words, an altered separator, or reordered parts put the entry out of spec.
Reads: 8h43m08s
